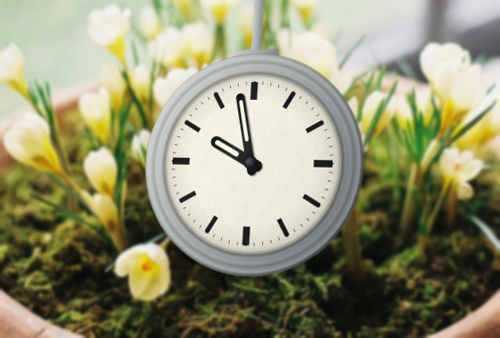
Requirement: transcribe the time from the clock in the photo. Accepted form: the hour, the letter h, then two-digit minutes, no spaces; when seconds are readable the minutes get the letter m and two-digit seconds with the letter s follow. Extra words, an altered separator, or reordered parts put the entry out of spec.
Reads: 9h58
